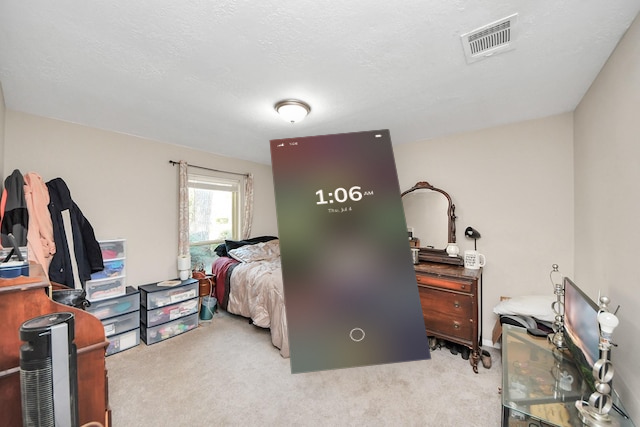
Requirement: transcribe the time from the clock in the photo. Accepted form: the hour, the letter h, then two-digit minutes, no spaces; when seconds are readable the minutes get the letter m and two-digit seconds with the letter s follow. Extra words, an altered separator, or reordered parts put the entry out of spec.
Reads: 1h06
